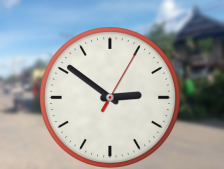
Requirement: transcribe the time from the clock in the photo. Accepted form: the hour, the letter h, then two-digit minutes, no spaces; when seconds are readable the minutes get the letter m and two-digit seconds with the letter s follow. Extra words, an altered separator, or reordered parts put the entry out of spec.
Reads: 2h51m05s
